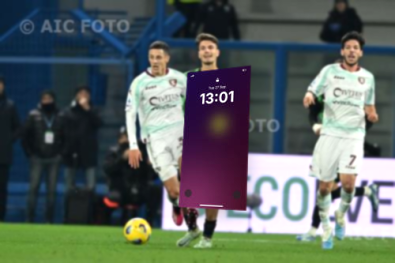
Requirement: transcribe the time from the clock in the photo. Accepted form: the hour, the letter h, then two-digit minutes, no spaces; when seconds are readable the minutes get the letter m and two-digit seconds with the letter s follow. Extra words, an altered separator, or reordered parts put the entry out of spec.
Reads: 13h01
